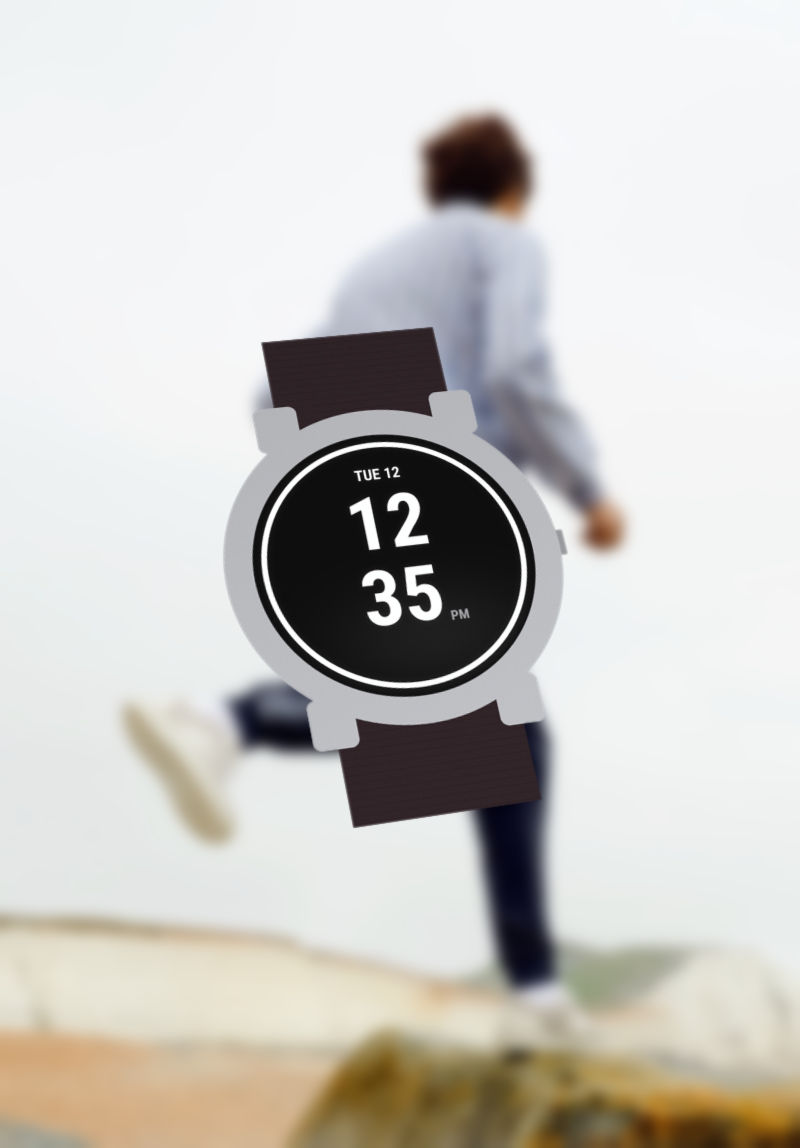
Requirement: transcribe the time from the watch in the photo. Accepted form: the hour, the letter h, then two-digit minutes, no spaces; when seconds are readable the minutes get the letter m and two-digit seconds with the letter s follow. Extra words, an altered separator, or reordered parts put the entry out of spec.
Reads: 12h35
